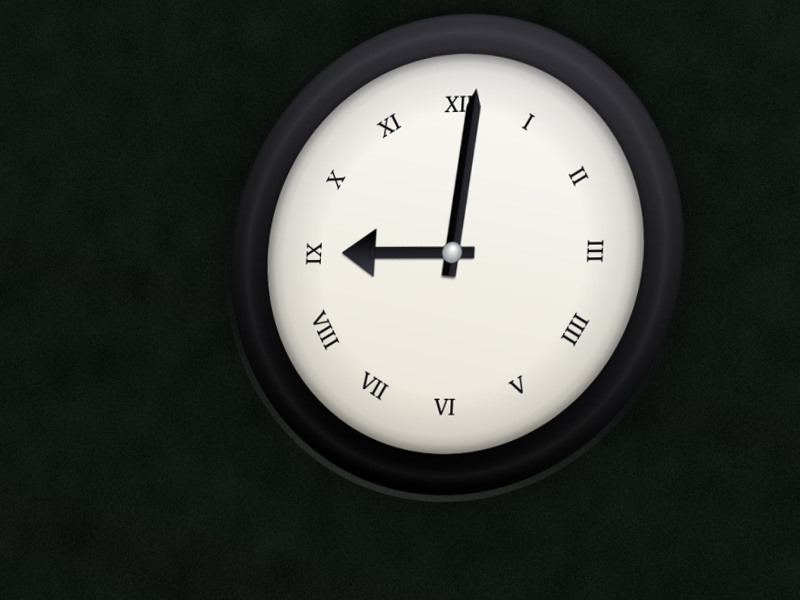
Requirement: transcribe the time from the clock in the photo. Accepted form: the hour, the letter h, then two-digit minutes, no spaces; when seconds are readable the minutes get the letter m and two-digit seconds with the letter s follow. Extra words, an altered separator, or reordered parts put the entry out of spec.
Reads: 9h01
